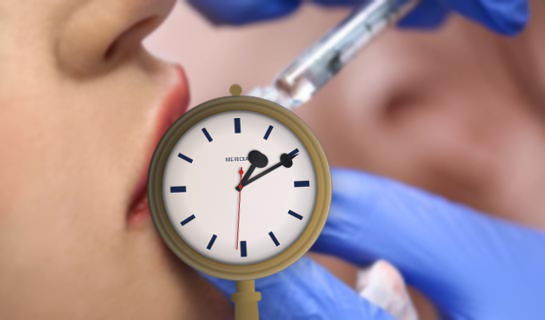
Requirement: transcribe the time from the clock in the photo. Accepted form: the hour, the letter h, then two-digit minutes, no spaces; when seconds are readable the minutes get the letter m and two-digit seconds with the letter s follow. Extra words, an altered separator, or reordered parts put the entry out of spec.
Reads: 1h10m31s
